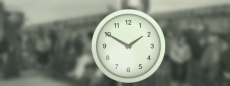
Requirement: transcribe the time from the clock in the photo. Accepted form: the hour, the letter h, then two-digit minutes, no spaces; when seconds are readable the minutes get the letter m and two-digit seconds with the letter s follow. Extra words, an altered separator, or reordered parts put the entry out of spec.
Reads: 1h50
